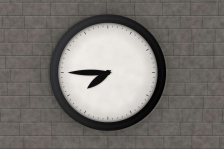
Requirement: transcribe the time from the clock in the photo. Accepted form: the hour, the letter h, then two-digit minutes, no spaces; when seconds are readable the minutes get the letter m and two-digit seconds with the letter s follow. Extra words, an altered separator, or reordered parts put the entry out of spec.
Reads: 7h45
